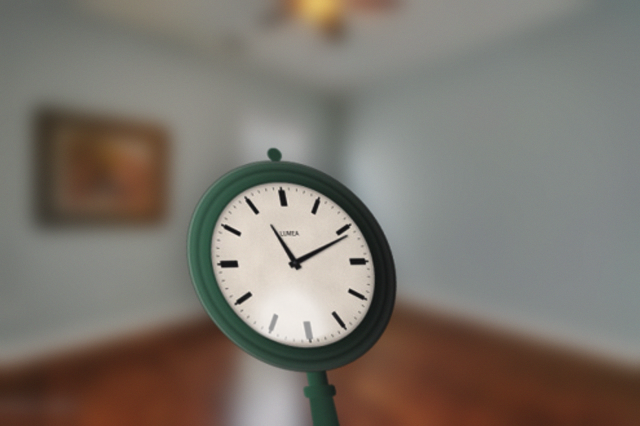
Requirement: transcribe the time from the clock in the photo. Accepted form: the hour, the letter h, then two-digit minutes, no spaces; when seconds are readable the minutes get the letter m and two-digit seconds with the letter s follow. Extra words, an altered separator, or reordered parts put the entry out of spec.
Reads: 11h11
